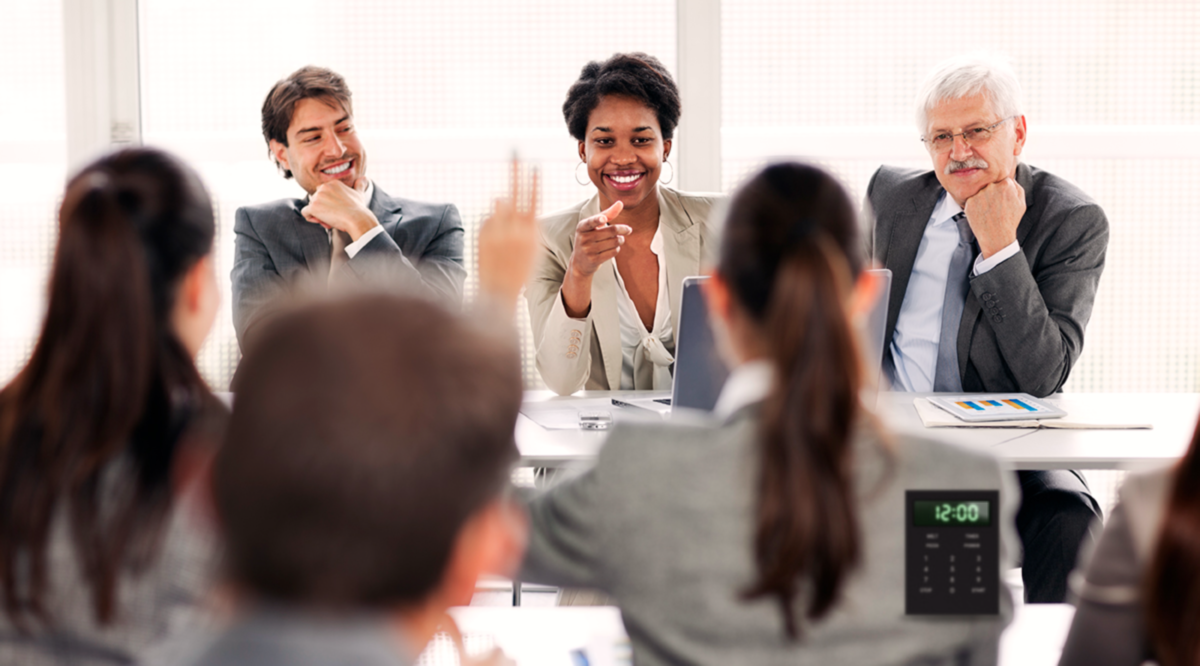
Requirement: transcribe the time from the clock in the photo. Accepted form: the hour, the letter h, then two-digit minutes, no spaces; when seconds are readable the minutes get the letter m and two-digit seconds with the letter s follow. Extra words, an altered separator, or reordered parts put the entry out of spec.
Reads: 12h00
